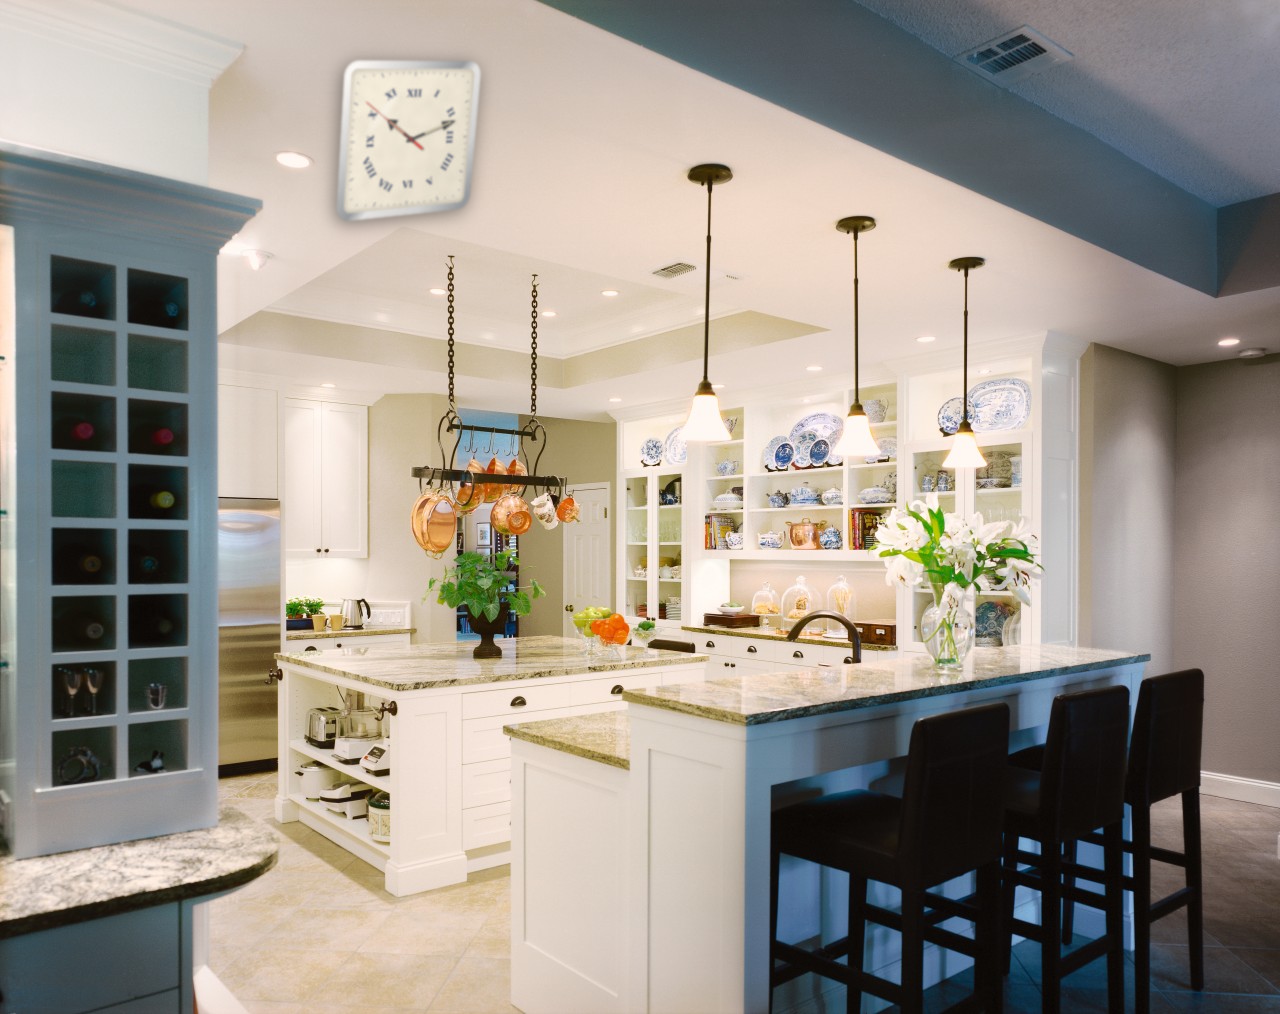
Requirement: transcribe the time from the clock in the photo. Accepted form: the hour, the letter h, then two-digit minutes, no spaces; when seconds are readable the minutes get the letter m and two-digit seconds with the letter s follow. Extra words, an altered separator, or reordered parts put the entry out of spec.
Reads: 10h11m51s
